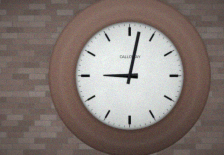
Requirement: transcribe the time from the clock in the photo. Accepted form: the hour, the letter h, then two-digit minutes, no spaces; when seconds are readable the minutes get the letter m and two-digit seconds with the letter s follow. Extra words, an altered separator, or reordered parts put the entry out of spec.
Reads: 9h02
